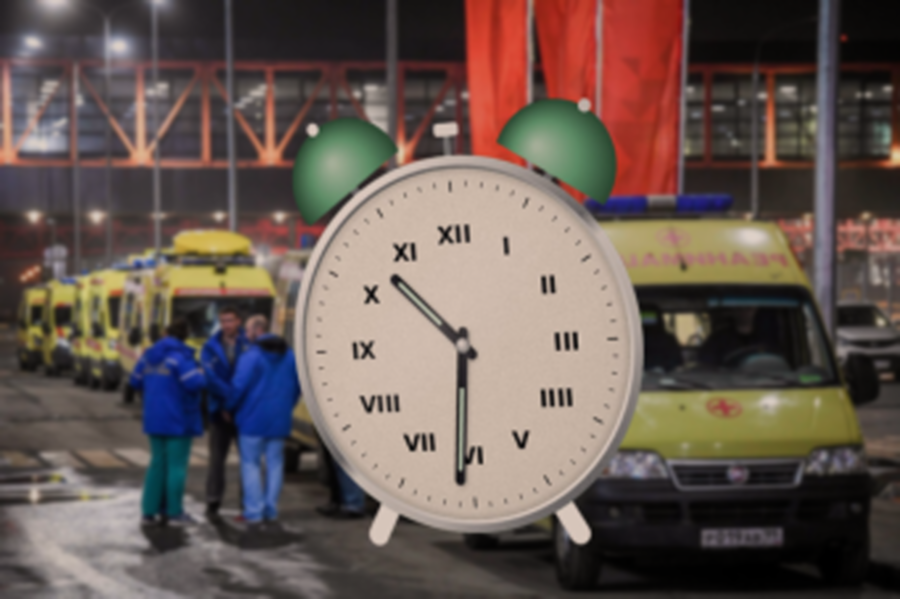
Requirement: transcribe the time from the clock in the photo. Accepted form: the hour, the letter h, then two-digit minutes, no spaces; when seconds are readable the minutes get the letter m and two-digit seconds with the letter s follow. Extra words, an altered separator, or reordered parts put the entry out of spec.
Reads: 10h31
